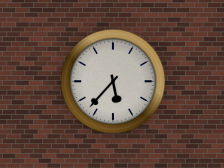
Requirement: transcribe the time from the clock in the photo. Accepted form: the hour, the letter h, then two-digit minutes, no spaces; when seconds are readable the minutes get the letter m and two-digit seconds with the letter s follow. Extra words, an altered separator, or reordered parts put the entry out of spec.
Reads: 5h37
